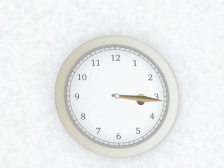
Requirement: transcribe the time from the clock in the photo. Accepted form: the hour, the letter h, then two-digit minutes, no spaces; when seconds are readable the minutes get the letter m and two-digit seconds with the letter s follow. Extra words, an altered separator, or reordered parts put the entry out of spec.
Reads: 3h16
